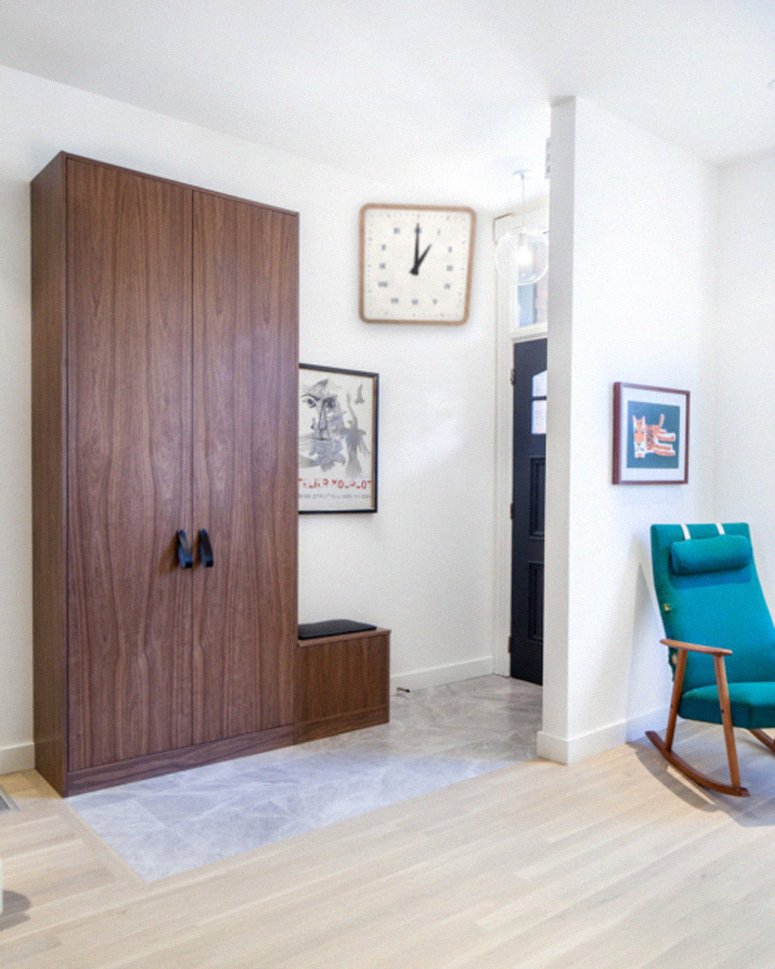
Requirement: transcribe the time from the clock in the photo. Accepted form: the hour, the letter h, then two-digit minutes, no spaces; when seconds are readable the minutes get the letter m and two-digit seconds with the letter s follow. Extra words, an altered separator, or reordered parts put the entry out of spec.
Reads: 1h00
